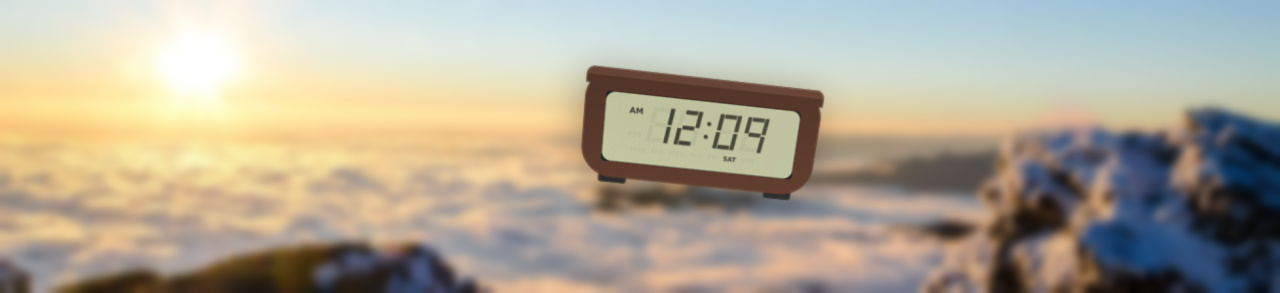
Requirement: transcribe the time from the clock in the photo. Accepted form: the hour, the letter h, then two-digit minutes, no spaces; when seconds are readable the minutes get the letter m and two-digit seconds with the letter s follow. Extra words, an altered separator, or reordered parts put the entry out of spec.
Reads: 12h09
